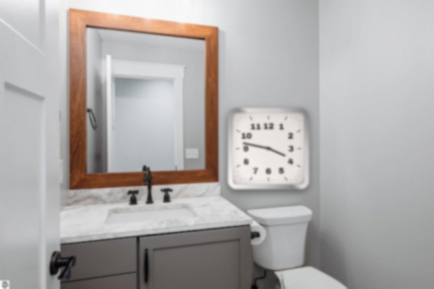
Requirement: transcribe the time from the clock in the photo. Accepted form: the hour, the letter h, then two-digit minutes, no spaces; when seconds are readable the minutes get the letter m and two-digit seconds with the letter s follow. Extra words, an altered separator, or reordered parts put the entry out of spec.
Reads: 3h47
